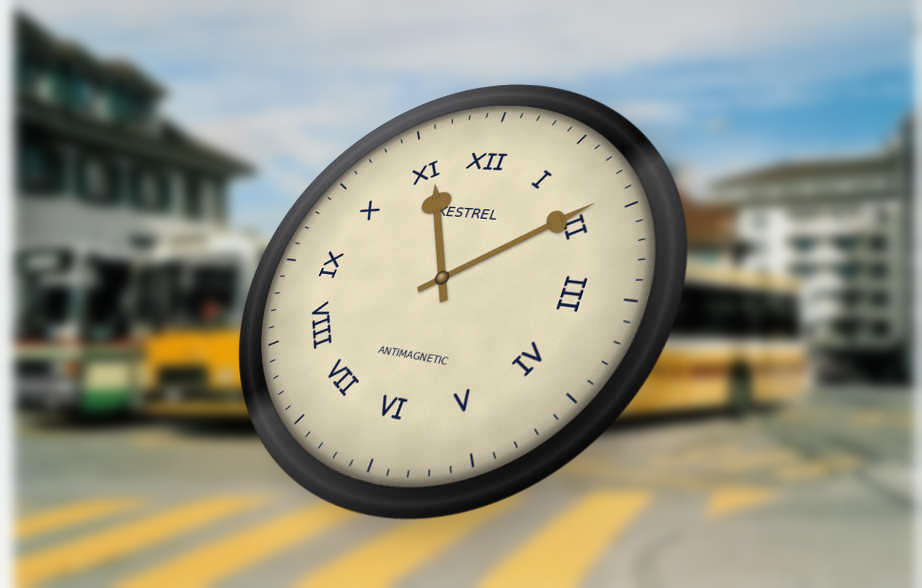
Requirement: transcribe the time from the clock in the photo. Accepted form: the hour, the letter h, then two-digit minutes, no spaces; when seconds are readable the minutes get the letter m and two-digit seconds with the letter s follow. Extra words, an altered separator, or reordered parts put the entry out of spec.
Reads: 11h09
